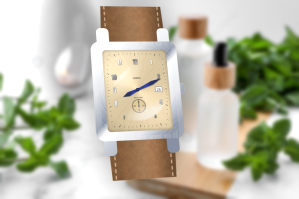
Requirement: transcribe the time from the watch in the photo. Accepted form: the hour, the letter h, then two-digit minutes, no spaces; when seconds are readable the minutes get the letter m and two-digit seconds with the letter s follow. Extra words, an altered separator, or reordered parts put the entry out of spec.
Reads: 8h11
